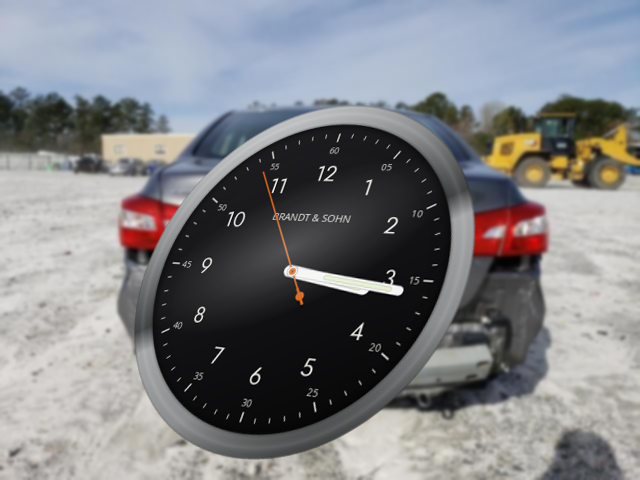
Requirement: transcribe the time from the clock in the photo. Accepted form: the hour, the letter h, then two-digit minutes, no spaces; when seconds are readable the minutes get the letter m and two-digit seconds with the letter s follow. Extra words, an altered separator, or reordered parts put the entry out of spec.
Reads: 3h15m54s
